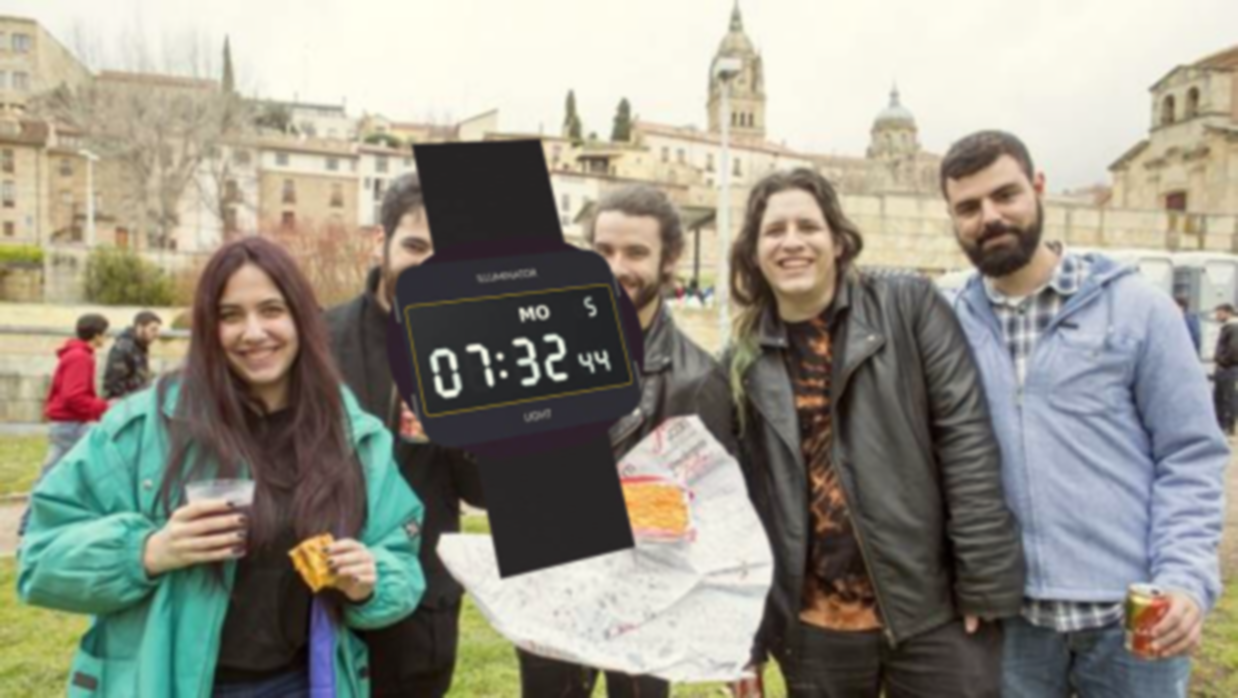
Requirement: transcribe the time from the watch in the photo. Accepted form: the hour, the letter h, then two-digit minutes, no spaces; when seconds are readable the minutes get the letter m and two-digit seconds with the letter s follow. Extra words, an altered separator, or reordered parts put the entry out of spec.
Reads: 7h32m44s
